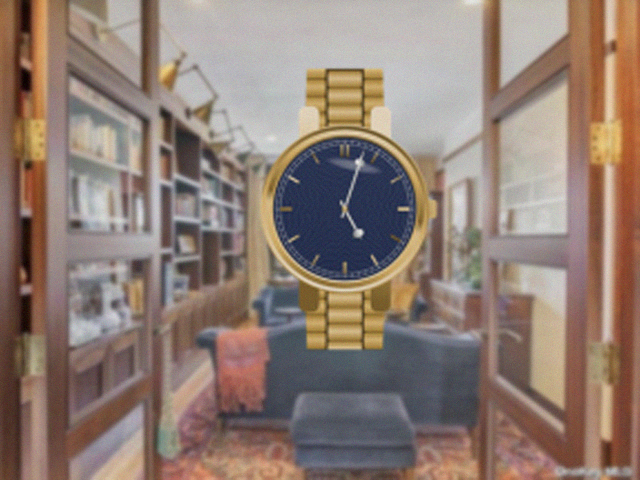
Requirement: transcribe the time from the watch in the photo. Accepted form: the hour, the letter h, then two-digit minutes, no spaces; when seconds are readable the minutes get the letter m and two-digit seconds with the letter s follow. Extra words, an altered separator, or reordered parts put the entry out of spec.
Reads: 5h03
